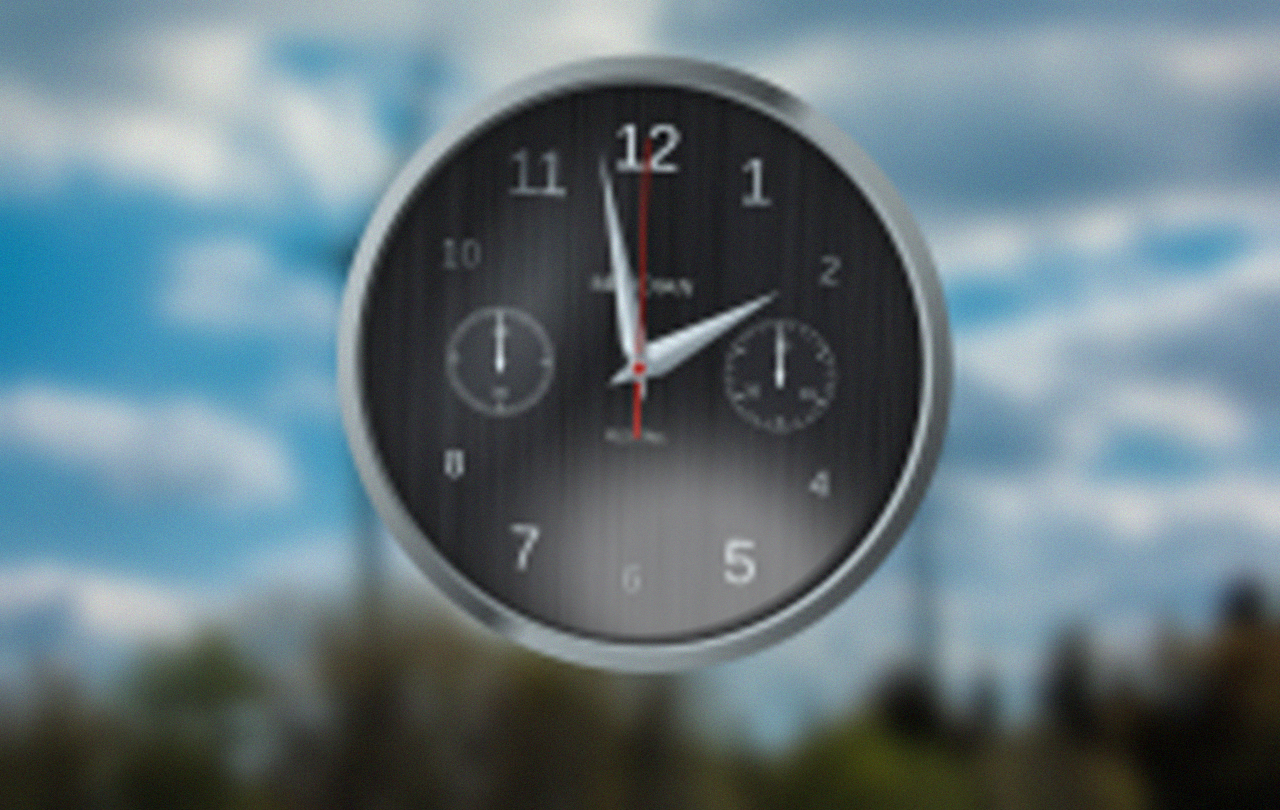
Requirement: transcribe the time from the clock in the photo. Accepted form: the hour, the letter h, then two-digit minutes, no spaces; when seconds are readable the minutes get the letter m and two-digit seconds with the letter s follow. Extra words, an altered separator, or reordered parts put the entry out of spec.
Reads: 1h58
